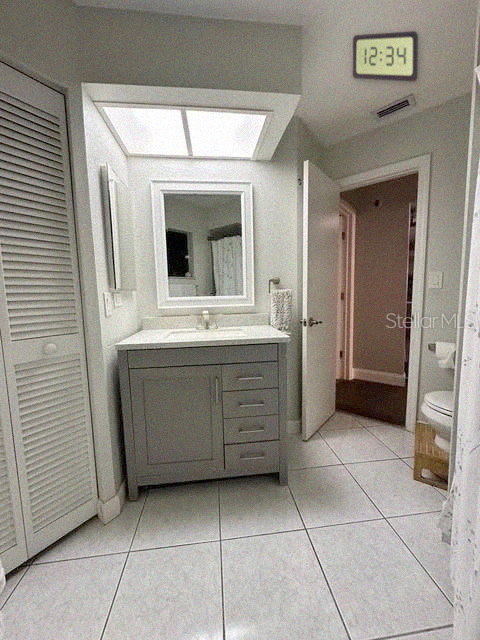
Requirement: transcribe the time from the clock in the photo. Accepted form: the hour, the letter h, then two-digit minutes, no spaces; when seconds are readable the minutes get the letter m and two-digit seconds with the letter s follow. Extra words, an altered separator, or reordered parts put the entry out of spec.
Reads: 12h34
